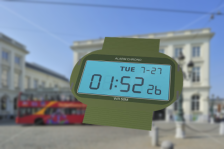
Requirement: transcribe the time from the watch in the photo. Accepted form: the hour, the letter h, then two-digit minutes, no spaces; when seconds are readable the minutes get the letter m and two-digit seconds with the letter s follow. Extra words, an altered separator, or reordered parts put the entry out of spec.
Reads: 1h52m26s
